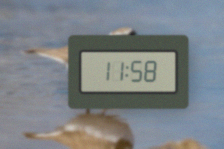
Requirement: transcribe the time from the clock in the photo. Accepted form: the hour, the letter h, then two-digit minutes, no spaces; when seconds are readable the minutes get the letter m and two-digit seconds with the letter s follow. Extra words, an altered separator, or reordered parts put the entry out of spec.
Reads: 11h58
